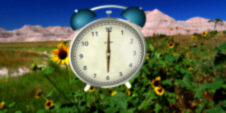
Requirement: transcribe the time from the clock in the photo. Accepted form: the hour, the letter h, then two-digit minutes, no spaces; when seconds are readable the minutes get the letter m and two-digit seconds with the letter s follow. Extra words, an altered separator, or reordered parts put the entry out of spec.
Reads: 6h00
